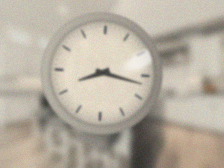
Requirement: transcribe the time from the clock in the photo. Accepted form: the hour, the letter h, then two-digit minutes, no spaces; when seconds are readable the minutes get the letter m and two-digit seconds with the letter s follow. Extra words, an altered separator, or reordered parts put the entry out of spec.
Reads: 8h17
